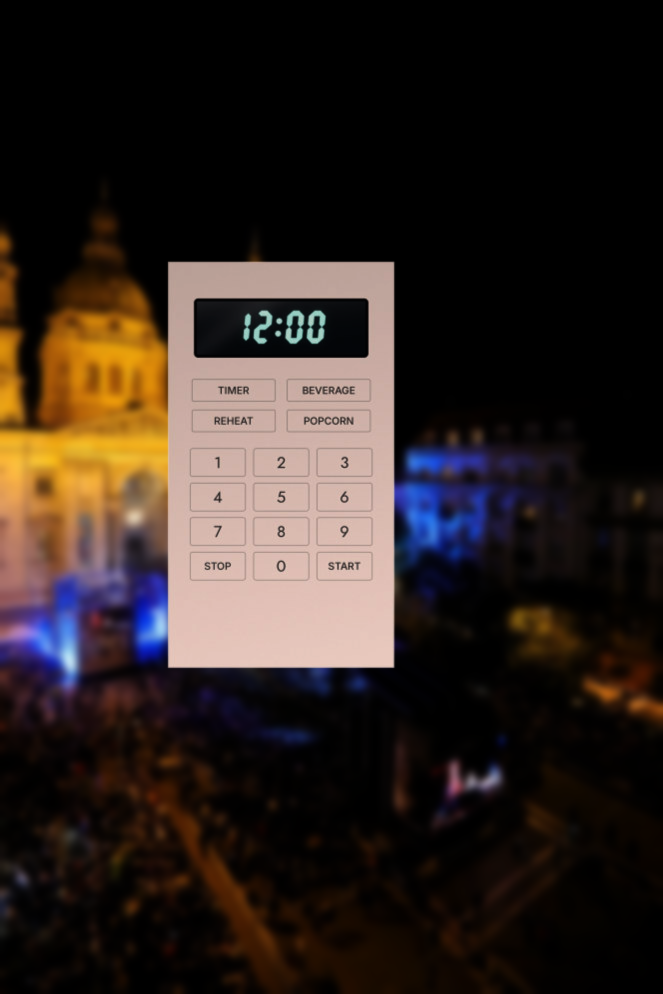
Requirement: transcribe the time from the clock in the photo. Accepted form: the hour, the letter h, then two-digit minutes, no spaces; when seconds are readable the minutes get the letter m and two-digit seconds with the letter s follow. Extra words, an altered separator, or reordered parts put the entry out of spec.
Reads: 12h00
